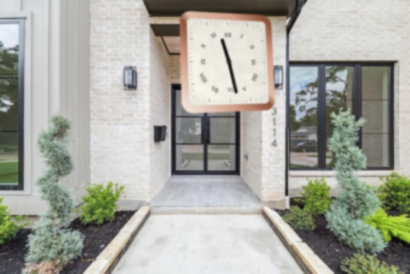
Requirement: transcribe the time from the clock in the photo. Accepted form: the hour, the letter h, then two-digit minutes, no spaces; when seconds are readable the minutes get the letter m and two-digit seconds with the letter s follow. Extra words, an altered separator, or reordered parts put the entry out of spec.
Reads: 11h28
